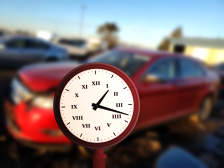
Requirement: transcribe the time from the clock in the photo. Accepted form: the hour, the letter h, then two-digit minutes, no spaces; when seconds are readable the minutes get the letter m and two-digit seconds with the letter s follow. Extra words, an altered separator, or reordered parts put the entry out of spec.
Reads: 1h18
